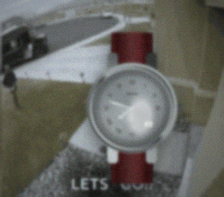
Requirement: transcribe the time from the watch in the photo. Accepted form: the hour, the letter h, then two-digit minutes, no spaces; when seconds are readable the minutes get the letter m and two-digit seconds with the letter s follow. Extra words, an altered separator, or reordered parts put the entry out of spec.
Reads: 7h48
